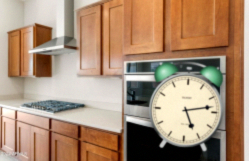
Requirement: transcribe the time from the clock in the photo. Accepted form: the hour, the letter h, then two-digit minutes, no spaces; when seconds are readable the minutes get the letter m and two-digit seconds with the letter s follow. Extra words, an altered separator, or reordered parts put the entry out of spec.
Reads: 5h13
